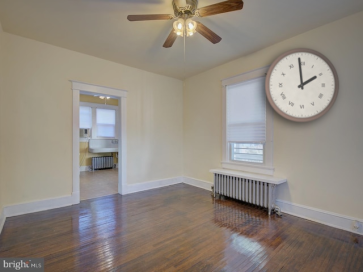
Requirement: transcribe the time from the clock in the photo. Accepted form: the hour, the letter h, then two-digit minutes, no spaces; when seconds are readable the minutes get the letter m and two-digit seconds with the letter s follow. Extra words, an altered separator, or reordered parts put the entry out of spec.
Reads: 1h59
